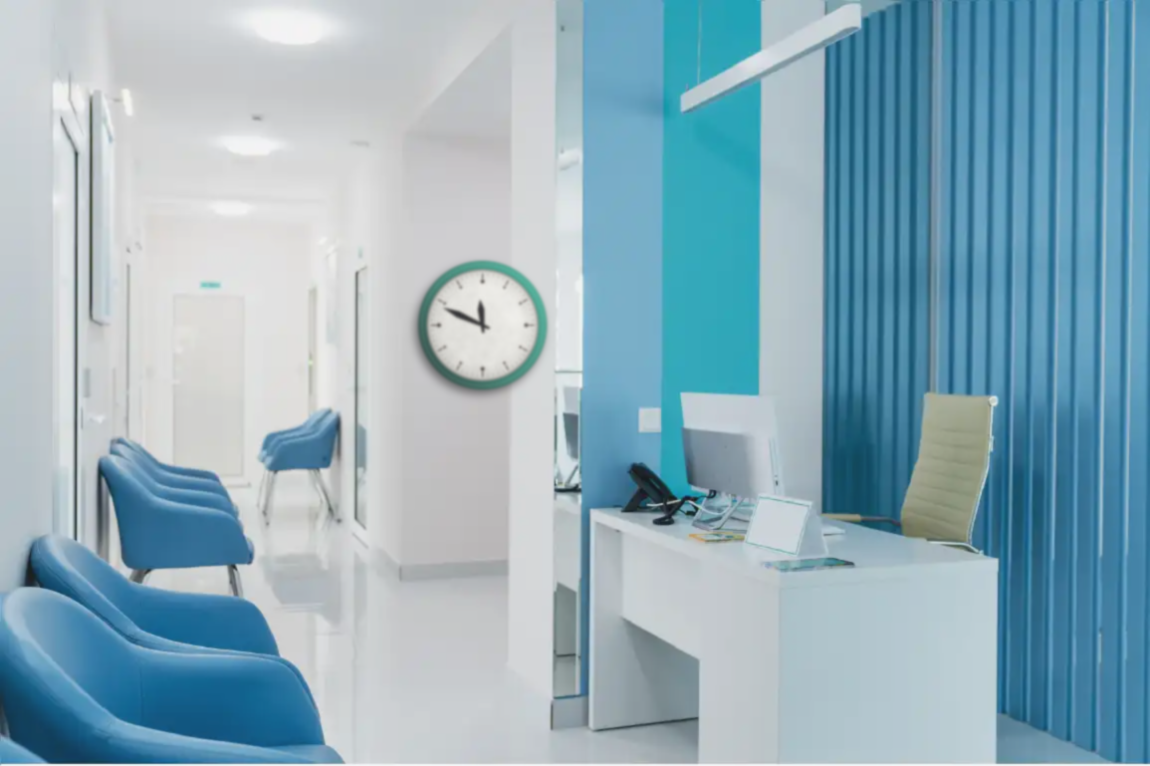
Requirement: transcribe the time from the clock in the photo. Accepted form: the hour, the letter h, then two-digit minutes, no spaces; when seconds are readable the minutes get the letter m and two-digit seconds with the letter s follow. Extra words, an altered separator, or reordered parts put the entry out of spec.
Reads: 11h49
